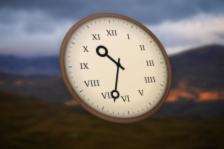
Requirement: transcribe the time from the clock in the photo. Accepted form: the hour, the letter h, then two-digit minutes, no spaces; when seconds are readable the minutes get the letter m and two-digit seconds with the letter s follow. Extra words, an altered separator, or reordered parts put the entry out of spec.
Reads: 10h33
